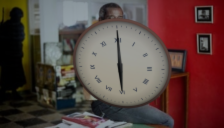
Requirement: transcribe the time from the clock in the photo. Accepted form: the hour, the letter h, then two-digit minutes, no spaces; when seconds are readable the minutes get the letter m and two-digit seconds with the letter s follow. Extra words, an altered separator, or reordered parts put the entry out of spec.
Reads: 6h00
